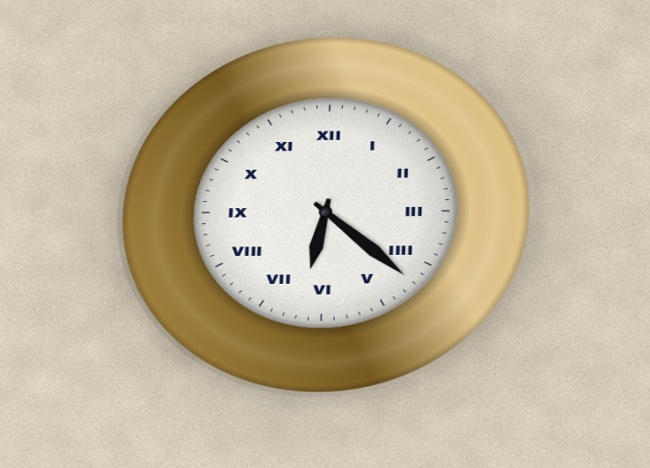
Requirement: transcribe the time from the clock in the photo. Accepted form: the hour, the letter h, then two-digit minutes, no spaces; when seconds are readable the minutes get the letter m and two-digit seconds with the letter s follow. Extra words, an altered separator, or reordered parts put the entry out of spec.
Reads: 6h22
